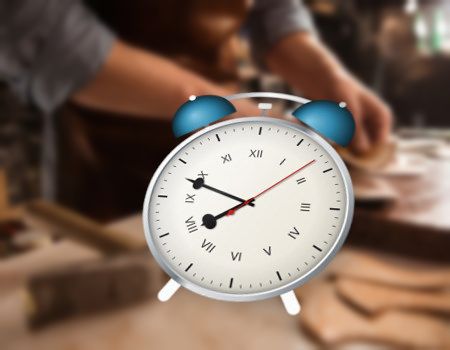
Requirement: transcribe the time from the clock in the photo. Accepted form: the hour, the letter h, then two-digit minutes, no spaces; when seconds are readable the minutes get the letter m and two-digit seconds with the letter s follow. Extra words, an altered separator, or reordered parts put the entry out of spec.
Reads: 7h48m08s
